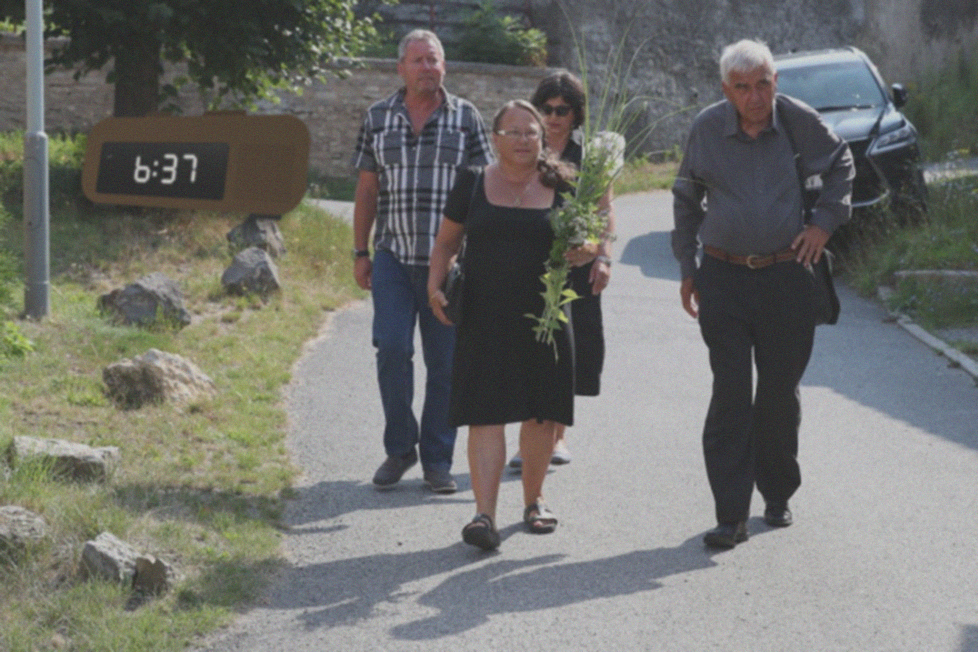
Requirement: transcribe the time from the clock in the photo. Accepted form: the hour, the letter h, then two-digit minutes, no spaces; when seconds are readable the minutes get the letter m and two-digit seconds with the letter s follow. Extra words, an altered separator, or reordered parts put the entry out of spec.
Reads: 6h37
